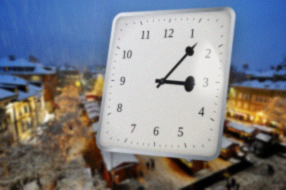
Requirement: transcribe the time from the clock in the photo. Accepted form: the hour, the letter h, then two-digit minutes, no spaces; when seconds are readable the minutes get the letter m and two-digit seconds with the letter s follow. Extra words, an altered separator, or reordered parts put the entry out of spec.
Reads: 3h07
